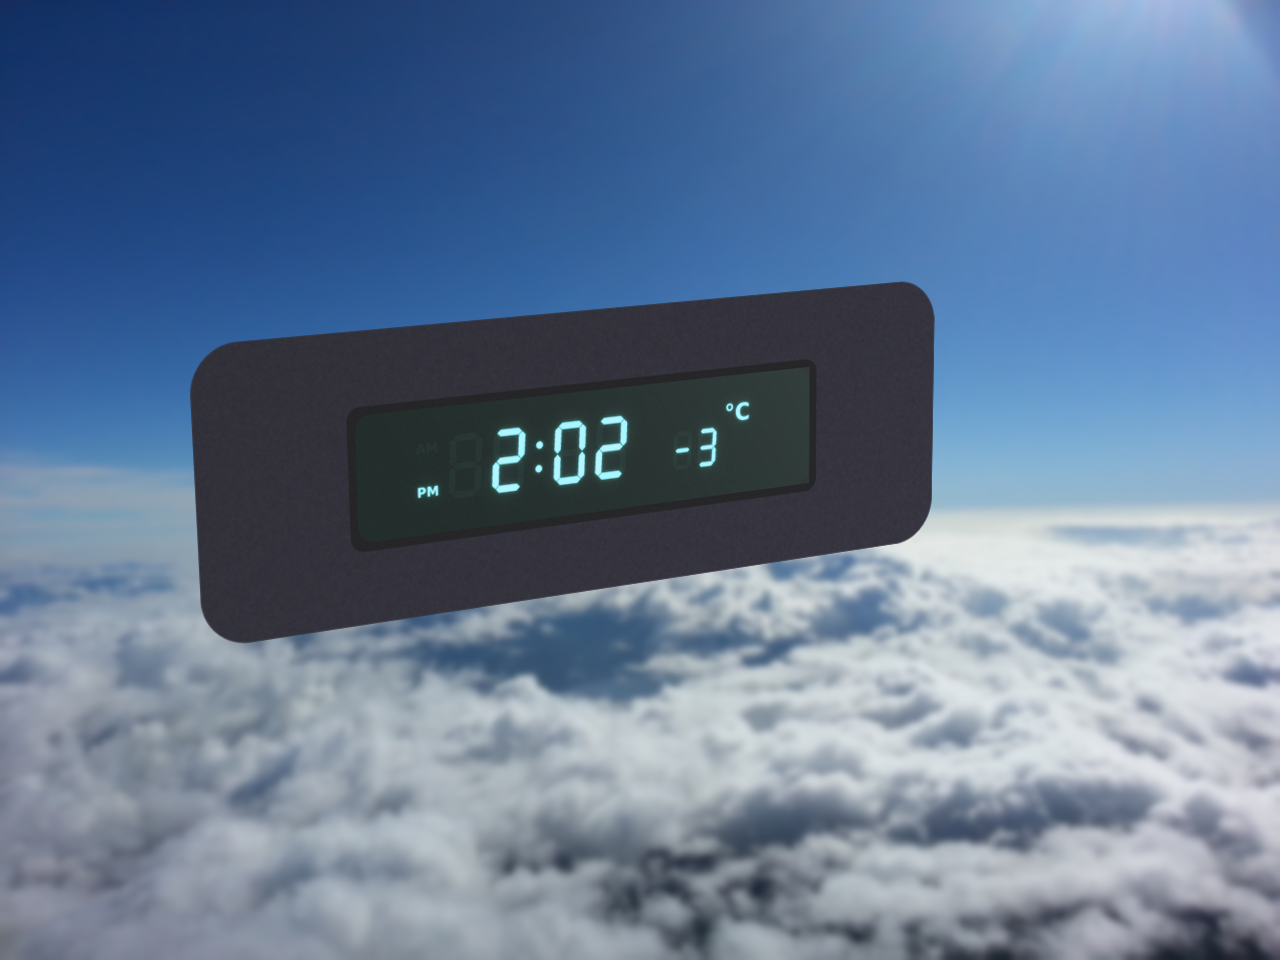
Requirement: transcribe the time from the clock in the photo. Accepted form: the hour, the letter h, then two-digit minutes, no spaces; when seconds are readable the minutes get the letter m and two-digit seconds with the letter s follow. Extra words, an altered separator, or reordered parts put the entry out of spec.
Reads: 2h02
